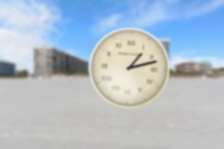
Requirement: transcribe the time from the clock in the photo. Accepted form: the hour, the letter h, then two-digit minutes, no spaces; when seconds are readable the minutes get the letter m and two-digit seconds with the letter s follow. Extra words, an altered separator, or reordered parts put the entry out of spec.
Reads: 1h12
